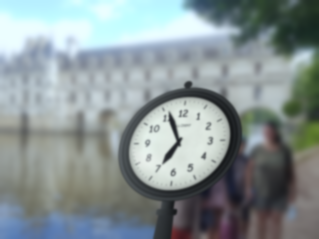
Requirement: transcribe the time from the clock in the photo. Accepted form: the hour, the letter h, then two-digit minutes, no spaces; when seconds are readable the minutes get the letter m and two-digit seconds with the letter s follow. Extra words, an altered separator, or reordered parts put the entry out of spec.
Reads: 6h56
